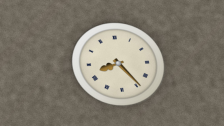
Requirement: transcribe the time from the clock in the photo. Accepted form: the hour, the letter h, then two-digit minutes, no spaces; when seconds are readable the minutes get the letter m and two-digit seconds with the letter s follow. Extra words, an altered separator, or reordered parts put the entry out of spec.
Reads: 8h24
